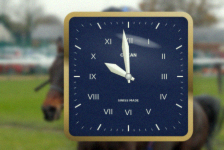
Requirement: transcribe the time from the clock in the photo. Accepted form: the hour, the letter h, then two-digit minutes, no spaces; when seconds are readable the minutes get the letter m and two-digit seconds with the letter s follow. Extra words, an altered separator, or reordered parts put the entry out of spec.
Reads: 9h59
